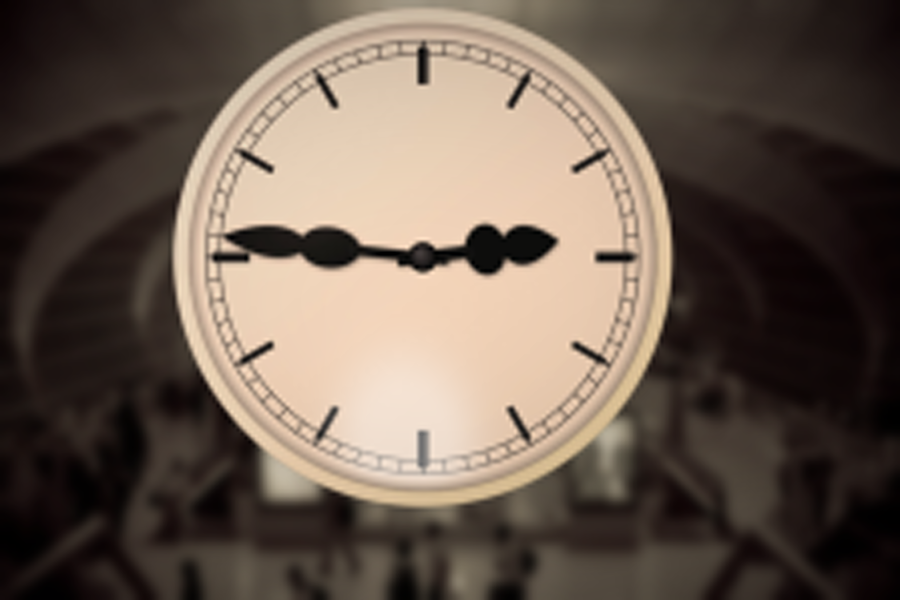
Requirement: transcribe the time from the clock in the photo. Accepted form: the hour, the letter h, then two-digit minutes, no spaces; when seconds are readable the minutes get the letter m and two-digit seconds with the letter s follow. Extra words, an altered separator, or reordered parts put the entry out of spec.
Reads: 2h46
